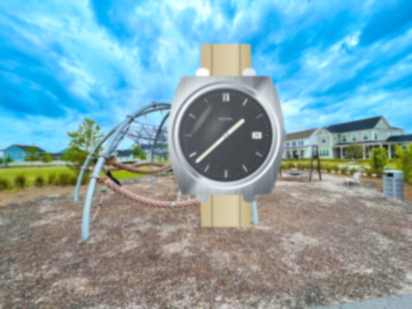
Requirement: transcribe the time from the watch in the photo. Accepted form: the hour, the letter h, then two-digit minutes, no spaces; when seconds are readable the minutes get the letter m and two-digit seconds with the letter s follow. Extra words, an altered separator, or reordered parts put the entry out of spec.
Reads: 1h38
